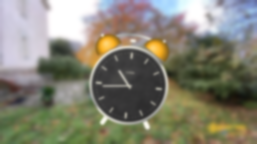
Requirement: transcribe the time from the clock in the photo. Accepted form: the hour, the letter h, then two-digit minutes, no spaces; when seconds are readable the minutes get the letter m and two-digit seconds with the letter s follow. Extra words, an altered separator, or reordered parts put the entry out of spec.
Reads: 10h44
